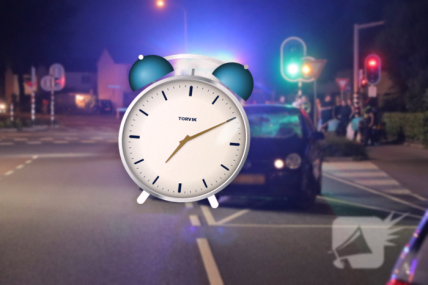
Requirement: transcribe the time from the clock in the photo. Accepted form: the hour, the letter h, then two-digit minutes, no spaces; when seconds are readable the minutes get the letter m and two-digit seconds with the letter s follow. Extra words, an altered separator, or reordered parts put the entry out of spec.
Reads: 7h10
